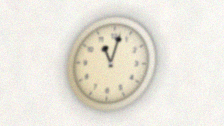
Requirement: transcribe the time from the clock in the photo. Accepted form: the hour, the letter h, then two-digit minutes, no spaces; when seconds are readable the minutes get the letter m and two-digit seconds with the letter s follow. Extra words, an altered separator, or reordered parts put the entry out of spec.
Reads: 11h02
